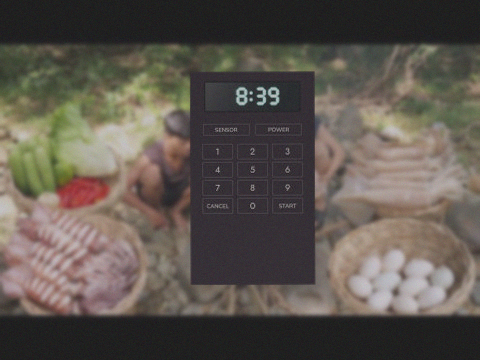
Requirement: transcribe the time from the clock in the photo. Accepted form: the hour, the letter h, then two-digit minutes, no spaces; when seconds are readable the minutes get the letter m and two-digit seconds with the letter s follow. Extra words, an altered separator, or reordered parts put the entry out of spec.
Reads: 8h39
